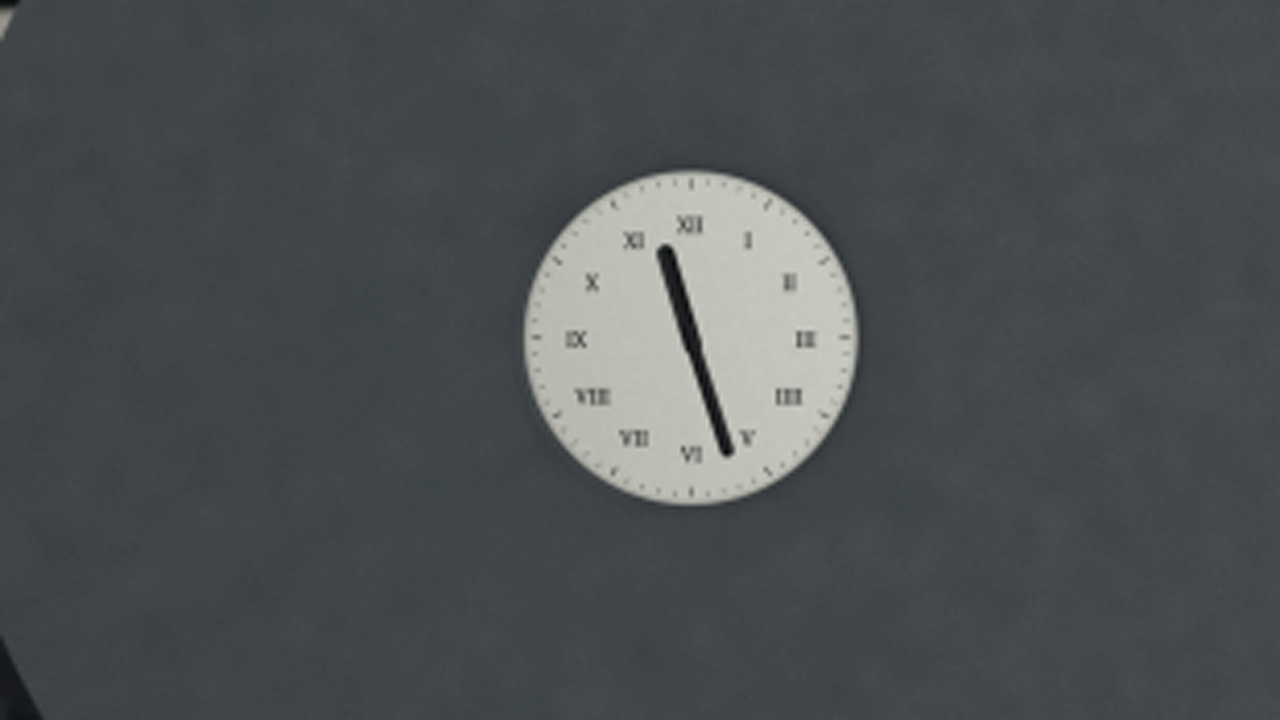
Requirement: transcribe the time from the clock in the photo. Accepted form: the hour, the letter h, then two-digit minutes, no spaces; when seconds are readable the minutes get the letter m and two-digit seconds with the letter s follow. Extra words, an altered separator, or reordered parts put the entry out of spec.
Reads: 11h27
